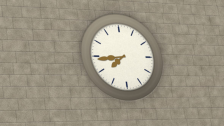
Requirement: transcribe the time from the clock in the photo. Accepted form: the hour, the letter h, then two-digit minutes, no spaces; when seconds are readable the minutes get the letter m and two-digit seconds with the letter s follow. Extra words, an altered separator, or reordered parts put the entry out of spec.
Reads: 7h44
